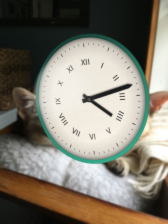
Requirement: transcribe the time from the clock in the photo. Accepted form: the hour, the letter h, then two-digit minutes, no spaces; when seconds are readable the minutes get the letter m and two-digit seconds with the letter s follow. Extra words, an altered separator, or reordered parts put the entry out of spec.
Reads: 4h13
